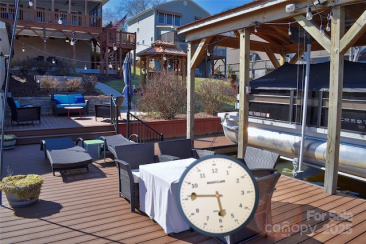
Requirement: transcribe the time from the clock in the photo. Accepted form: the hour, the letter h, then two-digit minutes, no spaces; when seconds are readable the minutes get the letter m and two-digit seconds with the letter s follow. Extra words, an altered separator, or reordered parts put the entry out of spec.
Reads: 5h46
